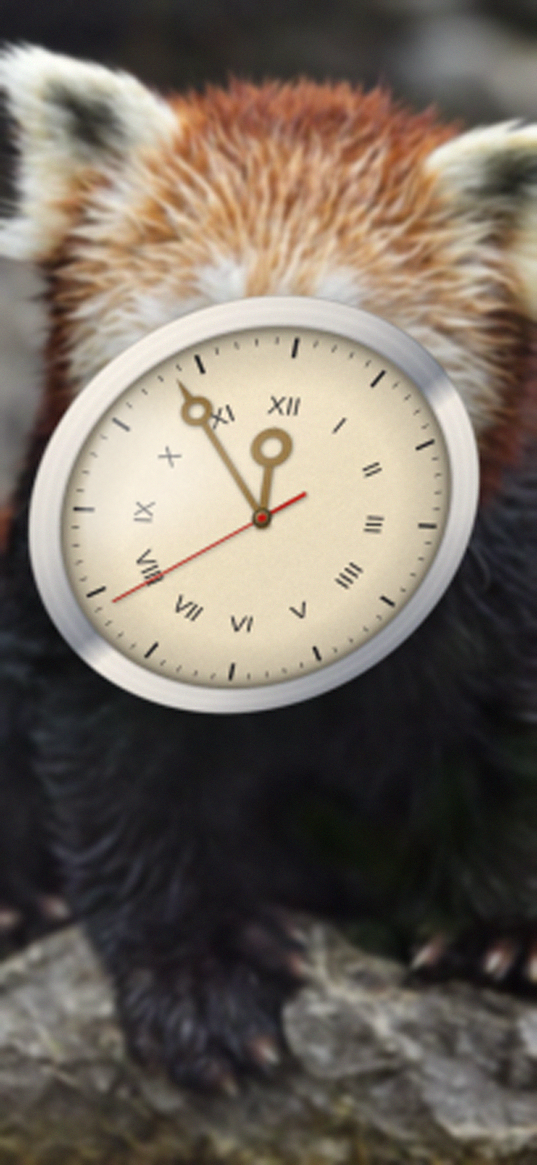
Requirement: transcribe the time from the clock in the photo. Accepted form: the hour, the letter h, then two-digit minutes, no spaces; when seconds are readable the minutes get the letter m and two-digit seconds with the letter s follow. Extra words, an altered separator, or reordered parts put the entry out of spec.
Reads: 11h53m39s
